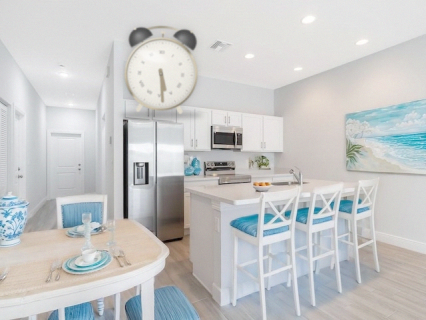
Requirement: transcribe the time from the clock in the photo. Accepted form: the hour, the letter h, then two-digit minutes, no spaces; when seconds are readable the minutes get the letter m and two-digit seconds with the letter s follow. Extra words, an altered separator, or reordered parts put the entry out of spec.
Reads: 5h29
